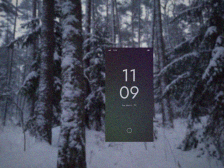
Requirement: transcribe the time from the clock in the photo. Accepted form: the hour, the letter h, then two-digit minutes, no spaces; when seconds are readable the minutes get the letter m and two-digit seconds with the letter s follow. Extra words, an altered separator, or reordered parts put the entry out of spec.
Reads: 11h09
